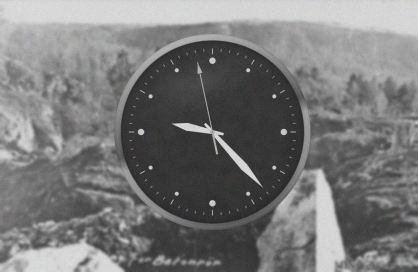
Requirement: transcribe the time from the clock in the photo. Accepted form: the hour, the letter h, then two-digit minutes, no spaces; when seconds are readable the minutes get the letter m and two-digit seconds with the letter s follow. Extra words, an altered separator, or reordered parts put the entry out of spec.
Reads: 9h22m58s
